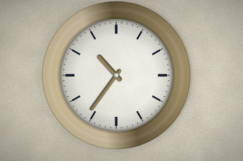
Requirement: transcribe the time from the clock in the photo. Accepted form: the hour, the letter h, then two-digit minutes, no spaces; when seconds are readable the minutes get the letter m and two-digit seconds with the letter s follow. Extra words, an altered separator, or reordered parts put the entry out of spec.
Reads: 10h36
